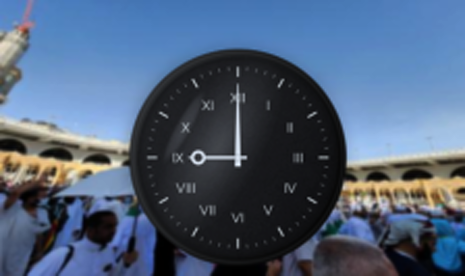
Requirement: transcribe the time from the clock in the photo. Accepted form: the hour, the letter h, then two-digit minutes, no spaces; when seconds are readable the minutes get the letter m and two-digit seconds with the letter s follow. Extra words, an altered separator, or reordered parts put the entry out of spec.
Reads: 9h00
